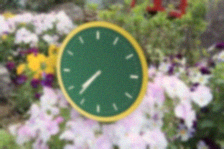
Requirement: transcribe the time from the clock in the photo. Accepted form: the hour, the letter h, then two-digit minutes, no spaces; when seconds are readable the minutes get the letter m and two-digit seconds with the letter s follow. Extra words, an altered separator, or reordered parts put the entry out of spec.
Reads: 7h37
